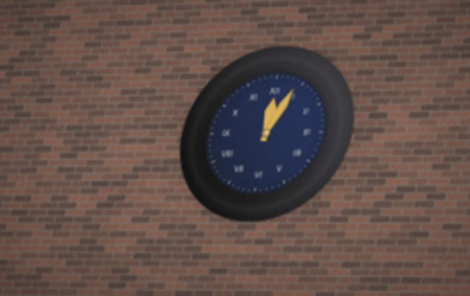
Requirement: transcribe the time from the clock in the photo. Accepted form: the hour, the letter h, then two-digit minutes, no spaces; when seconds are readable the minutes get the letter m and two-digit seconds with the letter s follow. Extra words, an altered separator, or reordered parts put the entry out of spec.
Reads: 12h04
